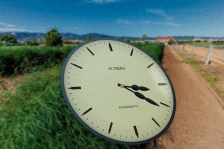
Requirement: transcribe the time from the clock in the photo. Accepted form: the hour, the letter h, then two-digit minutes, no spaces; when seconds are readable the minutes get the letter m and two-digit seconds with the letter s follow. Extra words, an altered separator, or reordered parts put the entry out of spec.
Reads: 3h21
